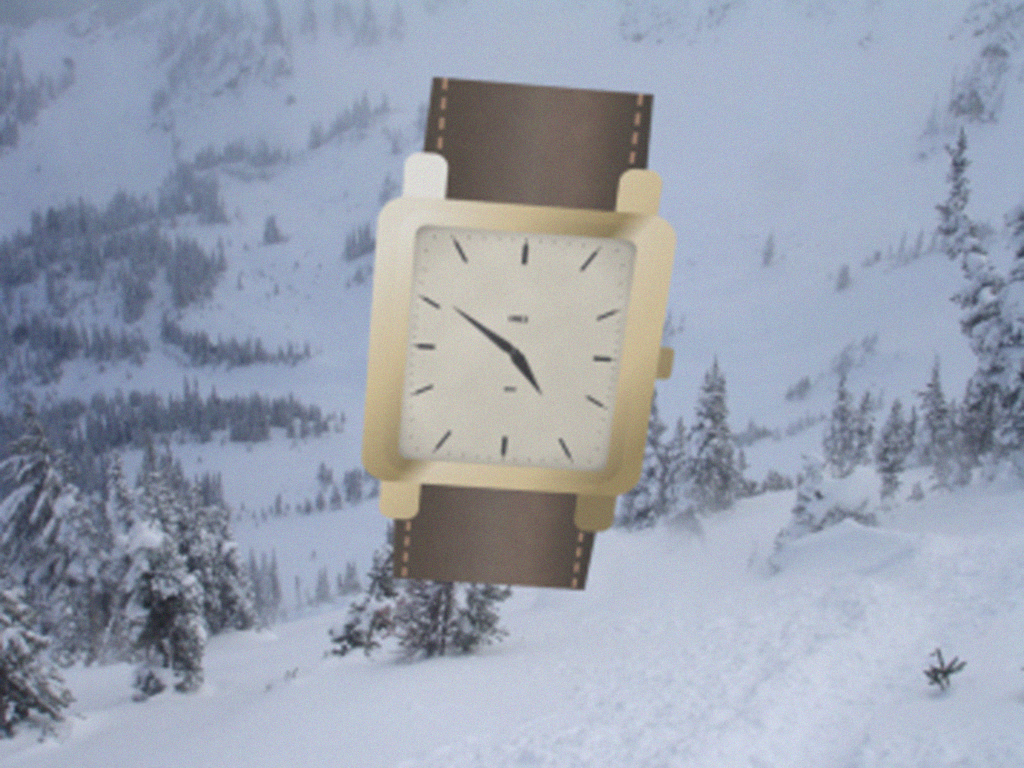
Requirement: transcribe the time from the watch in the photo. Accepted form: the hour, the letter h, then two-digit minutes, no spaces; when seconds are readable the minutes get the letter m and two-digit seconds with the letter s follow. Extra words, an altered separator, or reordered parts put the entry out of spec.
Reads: 4h51
